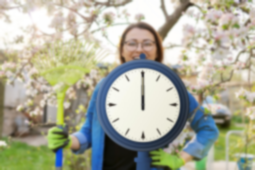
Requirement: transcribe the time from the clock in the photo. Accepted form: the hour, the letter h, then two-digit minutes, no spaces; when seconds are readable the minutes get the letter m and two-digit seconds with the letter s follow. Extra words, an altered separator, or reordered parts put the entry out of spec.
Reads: 12h00
